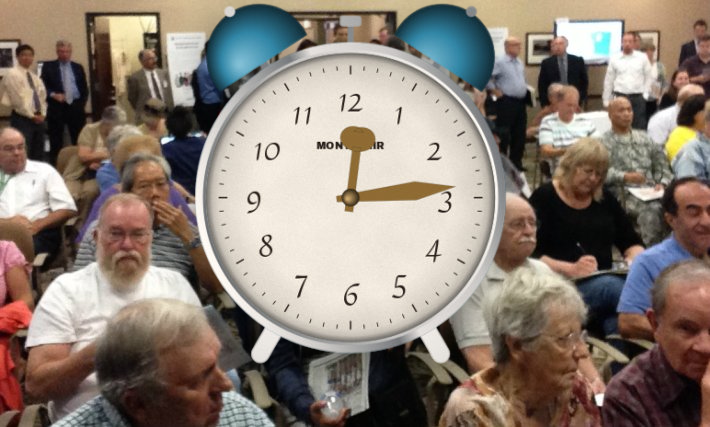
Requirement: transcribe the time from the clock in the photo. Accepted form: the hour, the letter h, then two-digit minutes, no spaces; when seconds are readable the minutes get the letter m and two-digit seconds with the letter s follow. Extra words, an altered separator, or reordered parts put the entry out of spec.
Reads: 12h14
